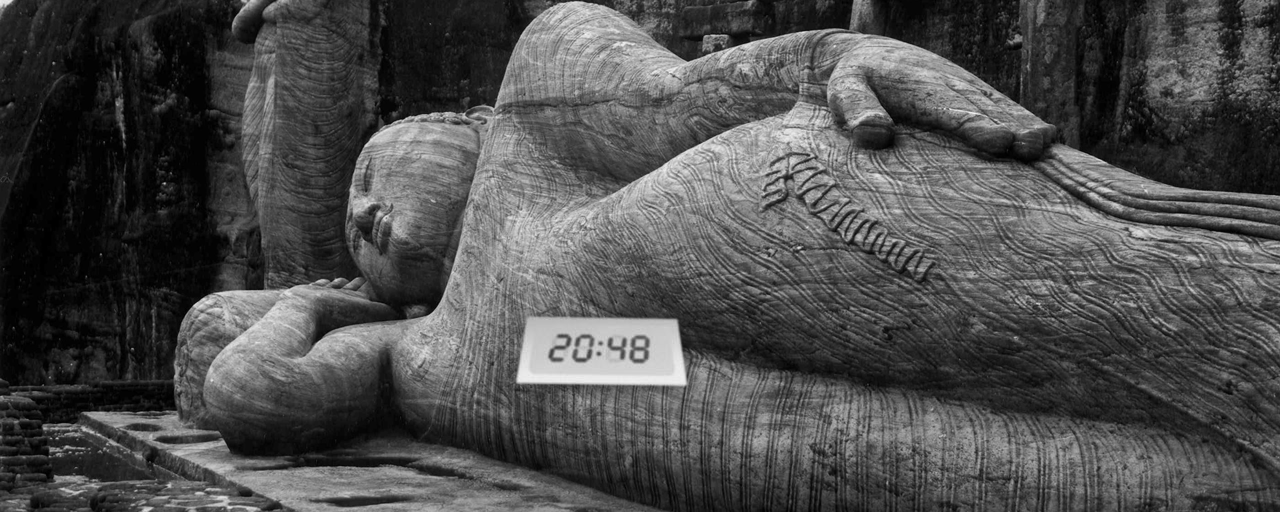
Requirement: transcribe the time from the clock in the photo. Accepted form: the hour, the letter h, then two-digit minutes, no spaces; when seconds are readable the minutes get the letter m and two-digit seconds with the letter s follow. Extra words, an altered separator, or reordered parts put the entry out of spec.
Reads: 20h48
